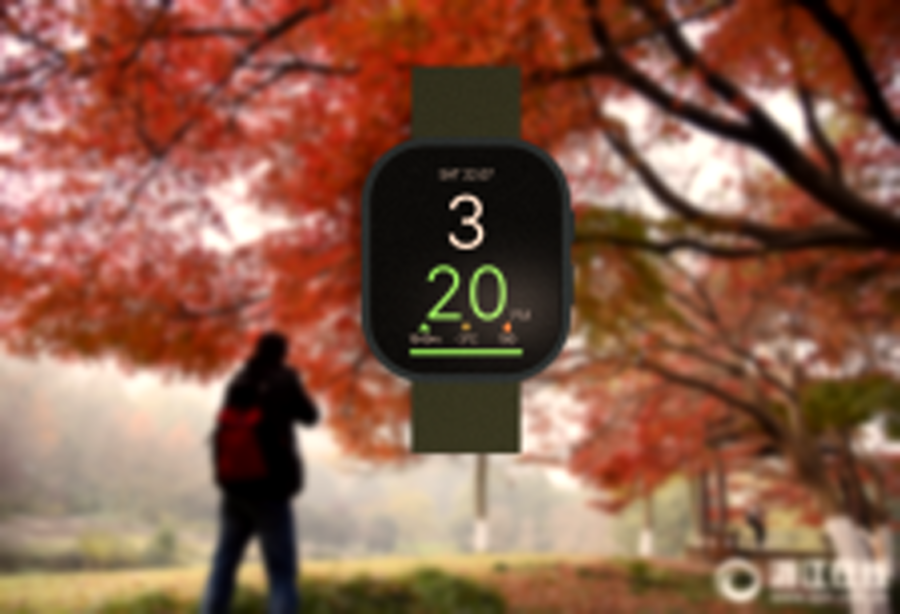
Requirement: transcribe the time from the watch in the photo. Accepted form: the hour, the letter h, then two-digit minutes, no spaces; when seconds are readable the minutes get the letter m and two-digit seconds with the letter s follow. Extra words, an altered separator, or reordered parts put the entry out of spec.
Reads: 3h20
